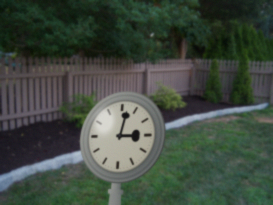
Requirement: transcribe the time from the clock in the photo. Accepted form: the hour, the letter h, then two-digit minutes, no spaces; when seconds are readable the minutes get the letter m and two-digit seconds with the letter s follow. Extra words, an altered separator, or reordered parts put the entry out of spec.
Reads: 3h02
